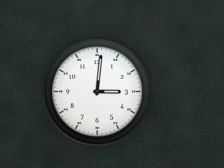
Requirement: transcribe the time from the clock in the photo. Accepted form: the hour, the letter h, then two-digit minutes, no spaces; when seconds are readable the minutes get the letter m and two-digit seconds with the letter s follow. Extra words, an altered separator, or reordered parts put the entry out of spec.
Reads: 3h01
